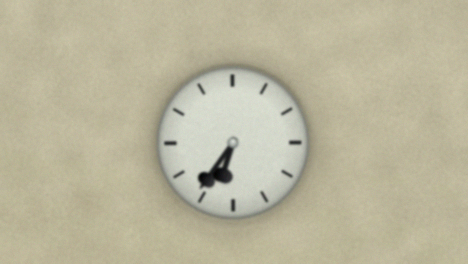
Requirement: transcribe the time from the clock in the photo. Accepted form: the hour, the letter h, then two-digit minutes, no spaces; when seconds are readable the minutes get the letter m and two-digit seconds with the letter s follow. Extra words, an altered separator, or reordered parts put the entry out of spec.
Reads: 6h36
